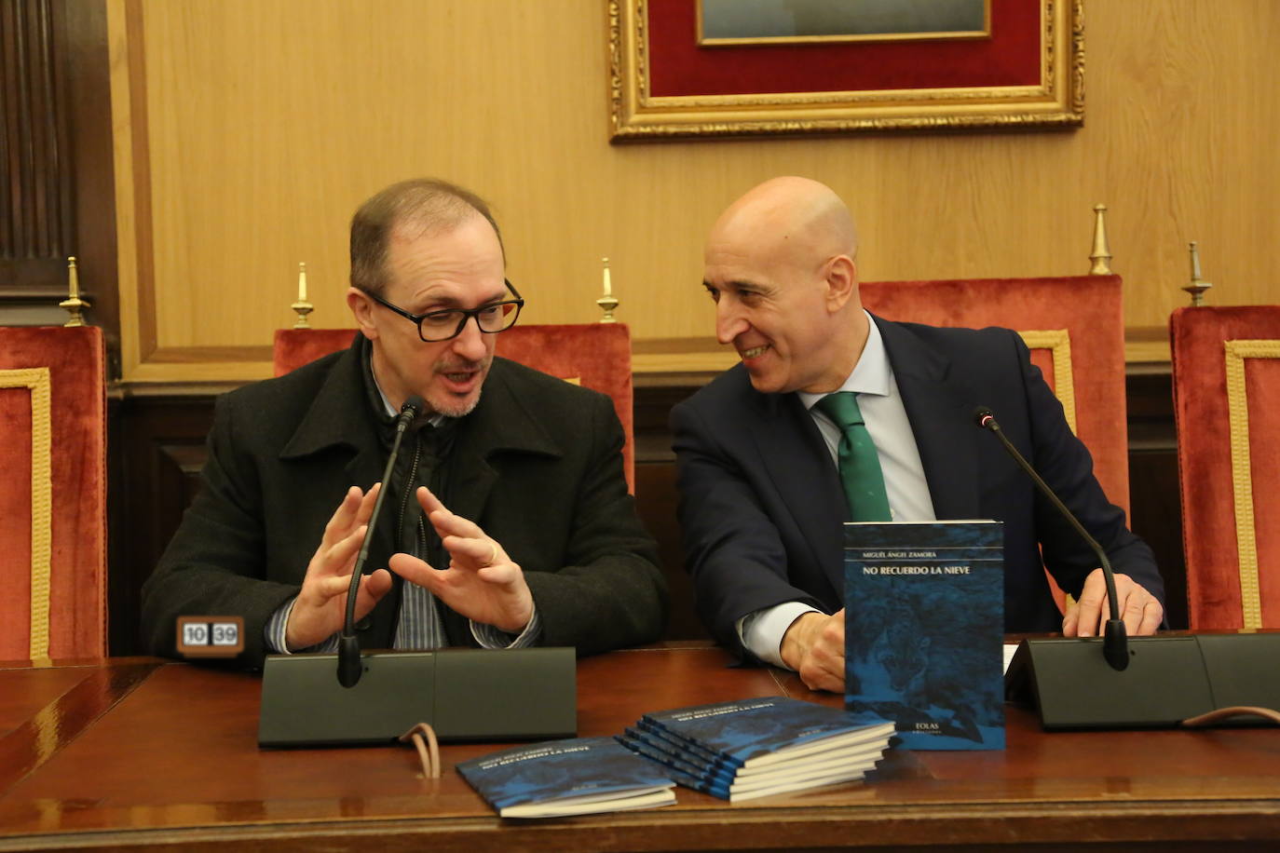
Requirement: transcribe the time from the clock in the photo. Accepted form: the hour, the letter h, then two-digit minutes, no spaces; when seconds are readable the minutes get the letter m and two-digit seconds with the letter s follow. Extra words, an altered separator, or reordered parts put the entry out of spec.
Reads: 10h39
